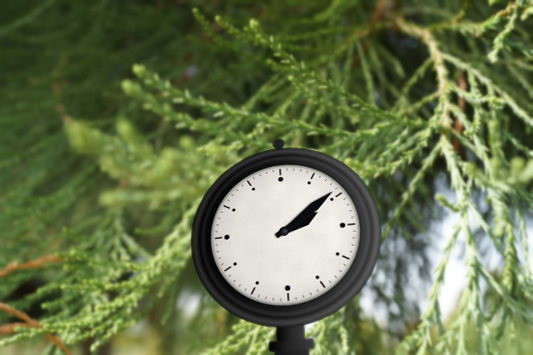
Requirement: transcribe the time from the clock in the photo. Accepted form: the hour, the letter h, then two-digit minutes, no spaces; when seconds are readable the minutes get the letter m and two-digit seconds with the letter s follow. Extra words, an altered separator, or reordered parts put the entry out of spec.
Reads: 2h09
